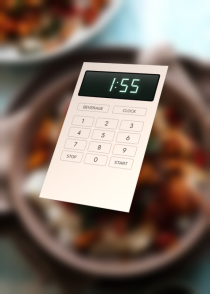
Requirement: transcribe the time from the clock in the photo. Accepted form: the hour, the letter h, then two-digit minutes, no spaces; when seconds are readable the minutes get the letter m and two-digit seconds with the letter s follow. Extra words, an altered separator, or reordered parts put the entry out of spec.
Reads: 1h55
